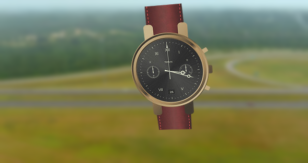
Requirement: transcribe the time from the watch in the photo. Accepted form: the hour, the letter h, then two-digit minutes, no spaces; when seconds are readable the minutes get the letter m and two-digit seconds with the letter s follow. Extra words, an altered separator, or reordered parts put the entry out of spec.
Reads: 3h18
